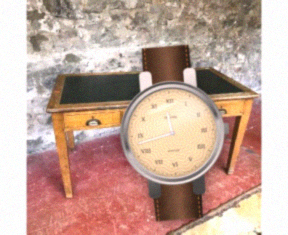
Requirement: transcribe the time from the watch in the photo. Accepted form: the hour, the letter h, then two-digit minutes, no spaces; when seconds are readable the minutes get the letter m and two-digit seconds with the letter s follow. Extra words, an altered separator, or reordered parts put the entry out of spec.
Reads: 11h43
